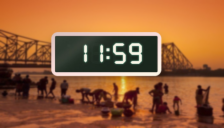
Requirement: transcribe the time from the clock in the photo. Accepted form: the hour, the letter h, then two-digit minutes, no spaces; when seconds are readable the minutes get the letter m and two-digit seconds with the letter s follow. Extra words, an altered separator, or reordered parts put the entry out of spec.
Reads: 11h59
